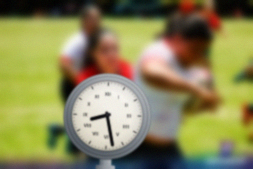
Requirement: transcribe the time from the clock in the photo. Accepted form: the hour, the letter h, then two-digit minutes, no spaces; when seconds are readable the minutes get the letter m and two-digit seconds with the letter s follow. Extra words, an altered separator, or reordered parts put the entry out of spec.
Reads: 8h28
